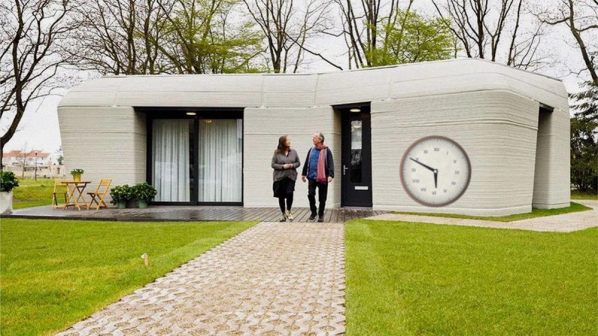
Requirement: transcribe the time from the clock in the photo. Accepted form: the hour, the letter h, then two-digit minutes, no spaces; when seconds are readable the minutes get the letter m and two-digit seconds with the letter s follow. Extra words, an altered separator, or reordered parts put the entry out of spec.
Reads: 5h49
